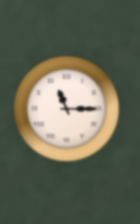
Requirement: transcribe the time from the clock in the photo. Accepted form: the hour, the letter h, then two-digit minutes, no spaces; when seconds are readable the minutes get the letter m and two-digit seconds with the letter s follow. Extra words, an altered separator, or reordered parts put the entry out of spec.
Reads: 11h15
